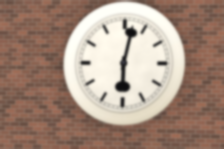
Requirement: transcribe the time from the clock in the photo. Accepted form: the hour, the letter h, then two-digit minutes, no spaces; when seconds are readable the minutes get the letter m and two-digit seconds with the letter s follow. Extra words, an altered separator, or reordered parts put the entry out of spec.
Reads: 6h02
